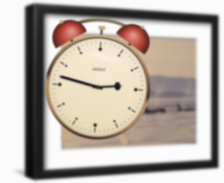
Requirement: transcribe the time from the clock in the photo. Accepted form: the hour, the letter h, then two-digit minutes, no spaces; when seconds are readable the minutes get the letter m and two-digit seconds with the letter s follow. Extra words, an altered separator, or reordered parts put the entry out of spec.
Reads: 2h47
